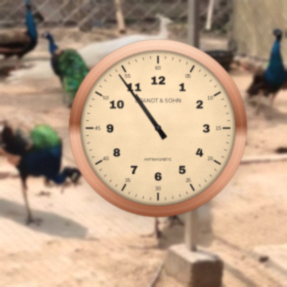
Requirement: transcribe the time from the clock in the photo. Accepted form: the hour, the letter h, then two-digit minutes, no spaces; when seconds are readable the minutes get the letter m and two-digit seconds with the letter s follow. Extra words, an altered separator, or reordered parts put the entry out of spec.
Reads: 10h54
